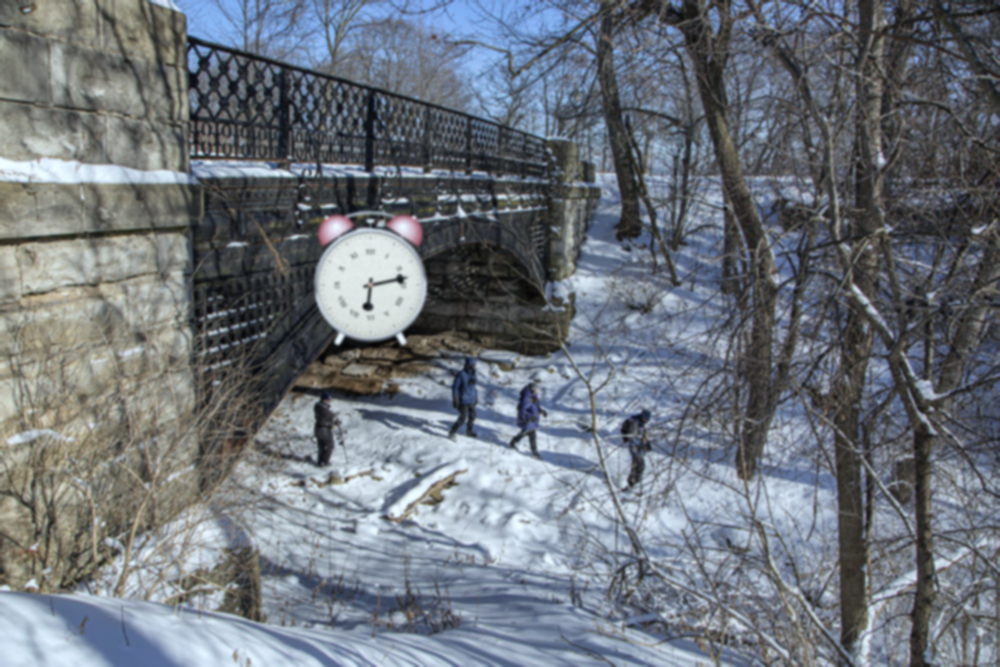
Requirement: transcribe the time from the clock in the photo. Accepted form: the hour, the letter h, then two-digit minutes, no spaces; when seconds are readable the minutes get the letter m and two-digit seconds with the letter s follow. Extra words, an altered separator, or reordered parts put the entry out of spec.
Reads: 6h13
